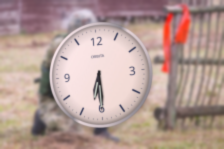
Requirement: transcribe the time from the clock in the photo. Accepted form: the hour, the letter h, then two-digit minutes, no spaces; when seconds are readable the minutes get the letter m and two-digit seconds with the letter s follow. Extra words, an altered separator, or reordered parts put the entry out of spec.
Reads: 6h30
